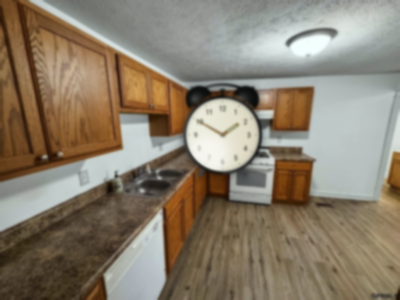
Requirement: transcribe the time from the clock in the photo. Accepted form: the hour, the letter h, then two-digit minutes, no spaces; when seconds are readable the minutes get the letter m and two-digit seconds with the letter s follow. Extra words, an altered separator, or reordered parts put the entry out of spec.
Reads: 1h50
